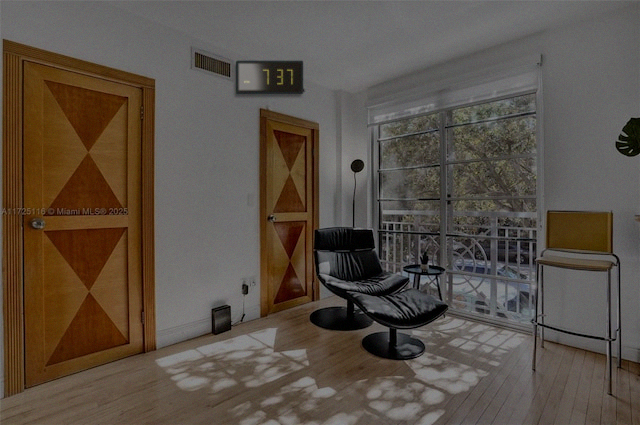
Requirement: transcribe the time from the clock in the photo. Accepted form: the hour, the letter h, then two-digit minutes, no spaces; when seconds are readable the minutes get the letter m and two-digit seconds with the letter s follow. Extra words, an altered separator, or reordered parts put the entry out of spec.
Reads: 7h37
